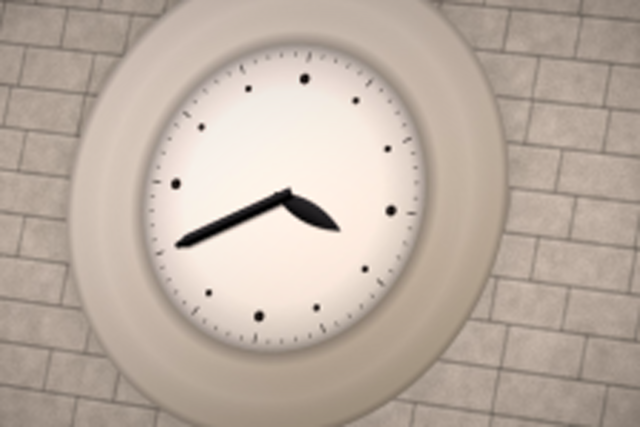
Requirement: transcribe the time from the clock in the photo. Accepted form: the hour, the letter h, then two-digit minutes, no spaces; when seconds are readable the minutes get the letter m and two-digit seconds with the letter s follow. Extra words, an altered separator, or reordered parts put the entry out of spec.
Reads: 3h40
